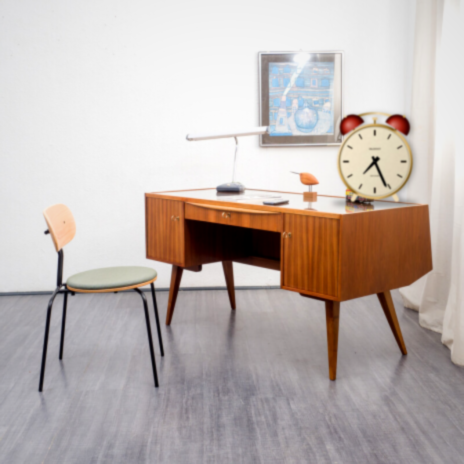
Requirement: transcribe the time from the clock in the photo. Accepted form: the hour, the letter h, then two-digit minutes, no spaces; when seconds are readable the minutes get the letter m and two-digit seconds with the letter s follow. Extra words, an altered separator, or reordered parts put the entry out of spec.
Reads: 7h26
